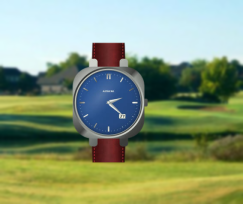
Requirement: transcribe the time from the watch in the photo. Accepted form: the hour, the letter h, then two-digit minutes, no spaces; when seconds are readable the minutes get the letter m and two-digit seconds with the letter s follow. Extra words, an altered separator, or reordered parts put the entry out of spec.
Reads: 2h22
